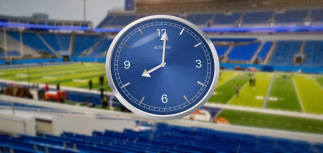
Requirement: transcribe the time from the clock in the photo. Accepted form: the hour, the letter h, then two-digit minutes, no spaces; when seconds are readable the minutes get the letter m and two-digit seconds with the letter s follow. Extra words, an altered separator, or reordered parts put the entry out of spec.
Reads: 8h01
